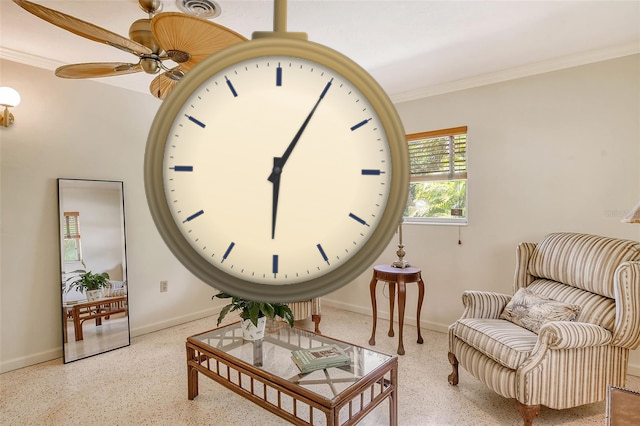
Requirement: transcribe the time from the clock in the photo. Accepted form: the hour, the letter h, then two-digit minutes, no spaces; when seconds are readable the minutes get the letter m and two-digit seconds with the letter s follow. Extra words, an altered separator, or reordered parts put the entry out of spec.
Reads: 6h05
